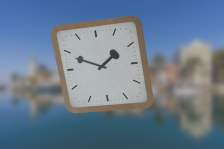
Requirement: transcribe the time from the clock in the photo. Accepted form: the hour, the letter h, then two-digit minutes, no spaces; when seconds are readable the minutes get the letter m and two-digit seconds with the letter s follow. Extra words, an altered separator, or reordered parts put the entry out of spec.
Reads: 1h49
